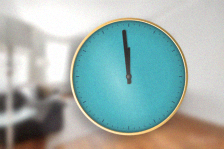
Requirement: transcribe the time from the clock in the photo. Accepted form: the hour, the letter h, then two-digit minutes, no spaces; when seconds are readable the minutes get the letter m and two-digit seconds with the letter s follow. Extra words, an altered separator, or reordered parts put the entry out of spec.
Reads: 11h59
